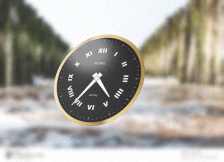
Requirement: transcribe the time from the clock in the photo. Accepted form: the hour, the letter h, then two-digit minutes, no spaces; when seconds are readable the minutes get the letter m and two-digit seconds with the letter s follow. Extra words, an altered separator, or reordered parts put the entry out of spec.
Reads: 4h36
